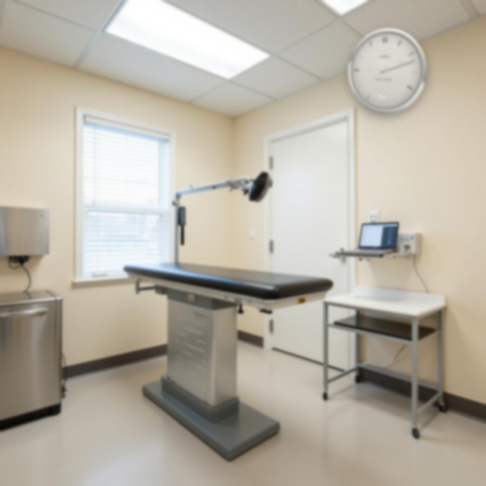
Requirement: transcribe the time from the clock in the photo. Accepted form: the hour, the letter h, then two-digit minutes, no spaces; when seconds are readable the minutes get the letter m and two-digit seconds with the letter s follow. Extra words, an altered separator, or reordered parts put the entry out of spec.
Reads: 2h12
